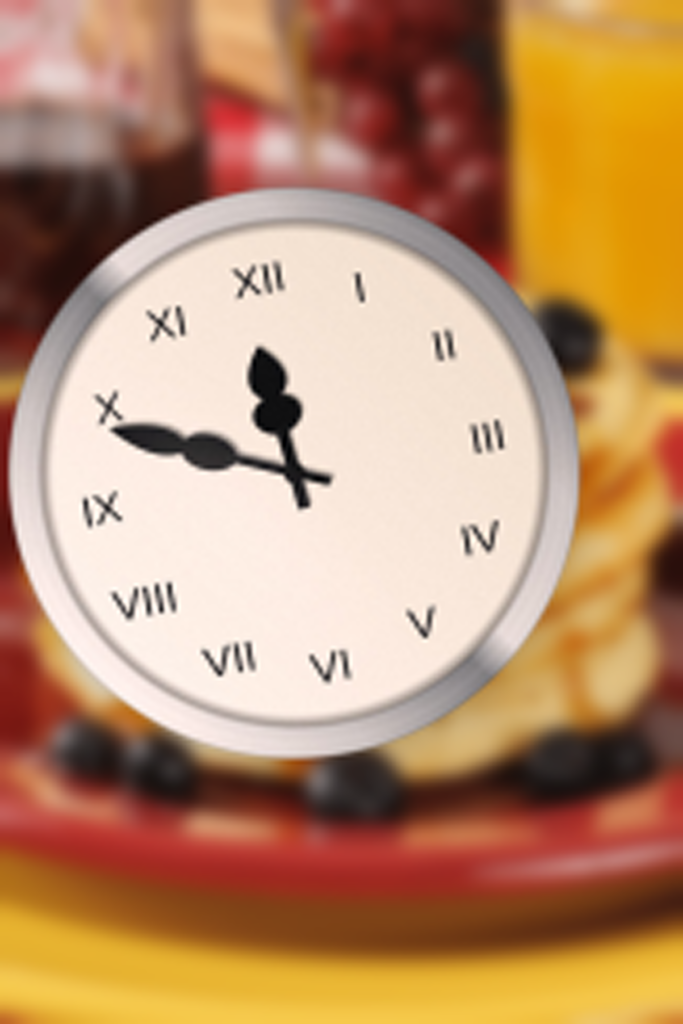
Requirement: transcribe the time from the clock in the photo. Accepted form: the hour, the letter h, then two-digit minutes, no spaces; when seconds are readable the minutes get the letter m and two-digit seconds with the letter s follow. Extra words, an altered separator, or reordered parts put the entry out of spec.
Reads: 11h49
